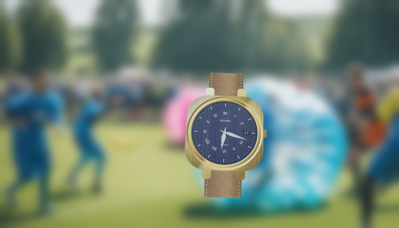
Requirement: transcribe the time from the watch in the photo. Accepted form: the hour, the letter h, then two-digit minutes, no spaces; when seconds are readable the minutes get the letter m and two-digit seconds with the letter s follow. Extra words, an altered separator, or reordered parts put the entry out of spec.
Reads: 6h18
